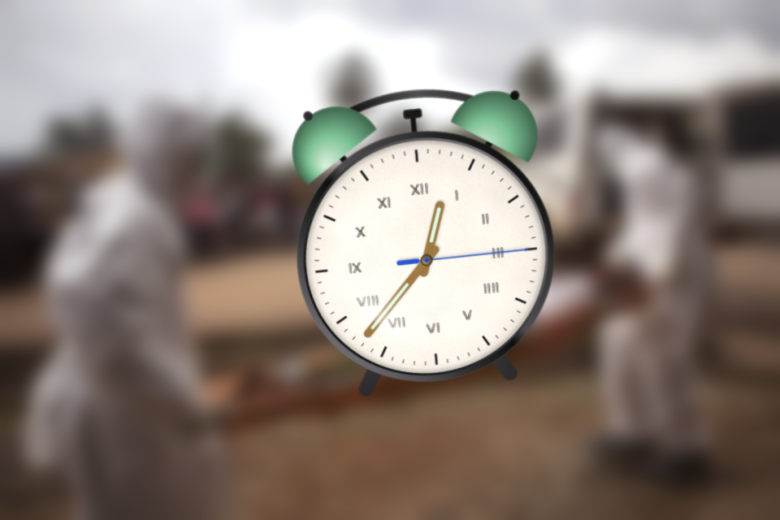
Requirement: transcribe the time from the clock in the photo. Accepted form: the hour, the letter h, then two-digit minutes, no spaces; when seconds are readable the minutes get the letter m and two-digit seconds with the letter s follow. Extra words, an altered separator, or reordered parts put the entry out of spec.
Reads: 12h37m15s
